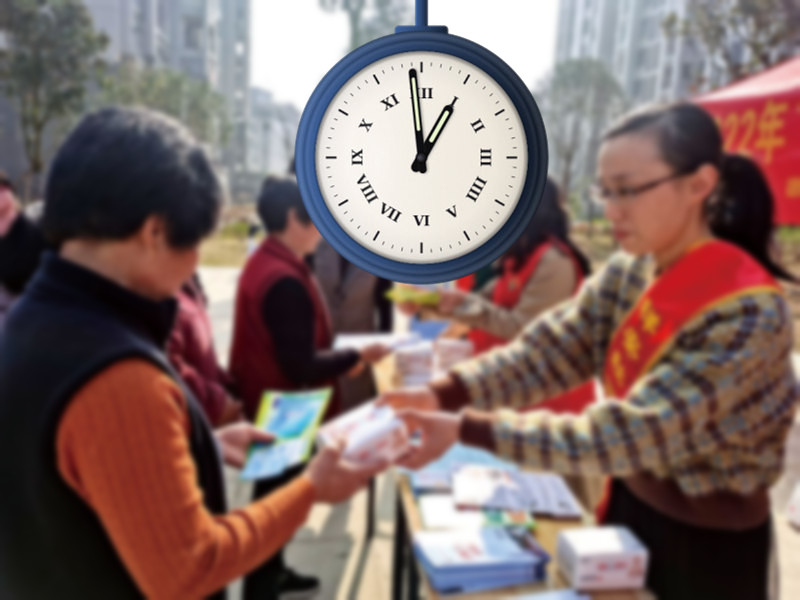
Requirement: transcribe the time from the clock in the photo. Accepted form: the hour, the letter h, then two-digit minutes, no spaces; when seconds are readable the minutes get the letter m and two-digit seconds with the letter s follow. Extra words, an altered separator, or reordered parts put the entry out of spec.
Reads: 12h59
